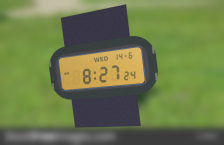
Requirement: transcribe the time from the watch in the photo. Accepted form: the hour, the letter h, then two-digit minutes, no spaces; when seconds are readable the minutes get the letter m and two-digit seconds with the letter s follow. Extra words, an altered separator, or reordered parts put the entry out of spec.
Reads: 8h27m24s
